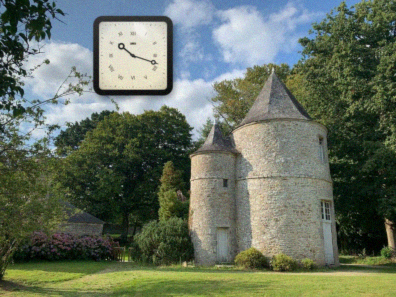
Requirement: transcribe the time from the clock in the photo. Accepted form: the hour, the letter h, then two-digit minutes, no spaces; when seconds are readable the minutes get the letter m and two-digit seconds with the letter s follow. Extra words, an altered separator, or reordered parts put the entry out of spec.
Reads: 10h18
